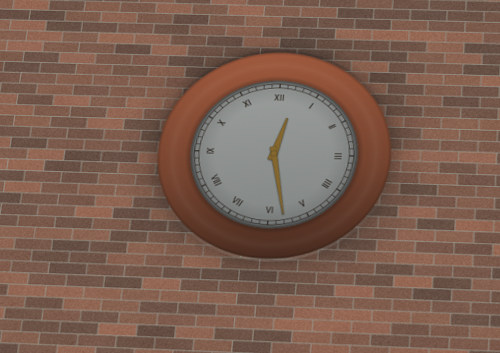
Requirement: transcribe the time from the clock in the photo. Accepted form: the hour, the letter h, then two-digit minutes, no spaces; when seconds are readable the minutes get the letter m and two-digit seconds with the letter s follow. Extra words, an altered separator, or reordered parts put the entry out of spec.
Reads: 12h28
